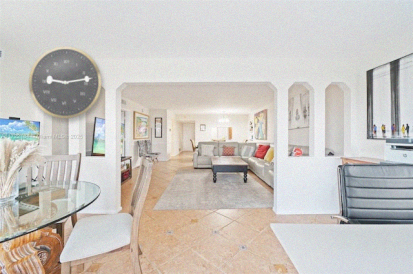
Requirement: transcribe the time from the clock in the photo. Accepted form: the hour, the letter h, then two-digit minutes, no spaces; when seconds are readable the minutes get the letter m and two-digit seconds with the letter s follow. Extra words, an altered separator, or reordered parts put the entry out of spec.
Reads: 9h13
